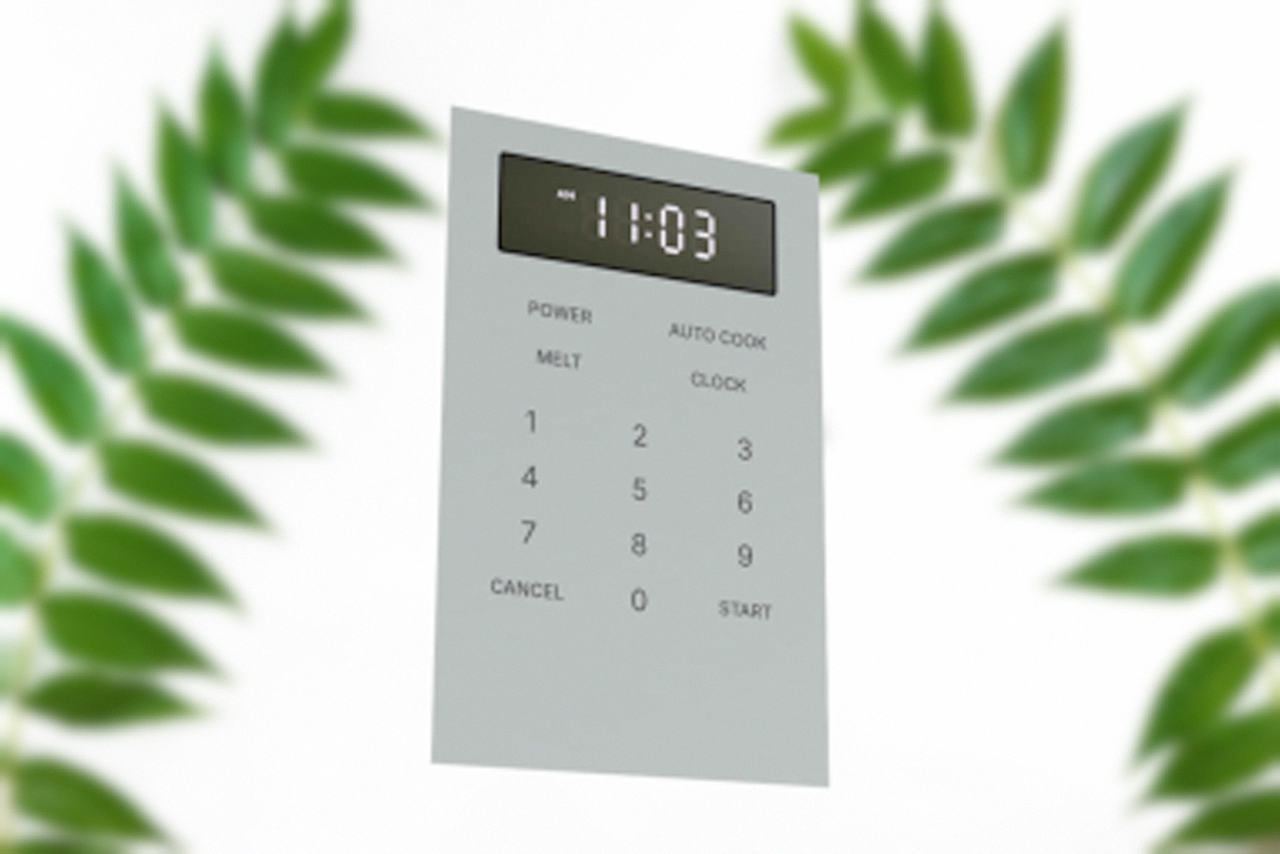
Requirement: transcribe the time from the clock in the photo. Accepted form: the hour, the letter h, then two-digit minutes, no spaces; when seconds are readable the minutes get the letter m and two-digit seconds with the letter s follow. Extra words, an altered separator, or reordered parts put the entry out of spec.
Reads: 11h03
